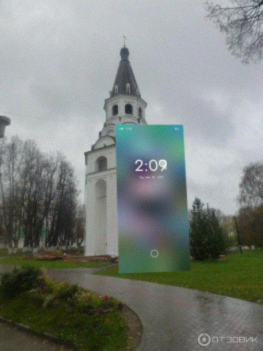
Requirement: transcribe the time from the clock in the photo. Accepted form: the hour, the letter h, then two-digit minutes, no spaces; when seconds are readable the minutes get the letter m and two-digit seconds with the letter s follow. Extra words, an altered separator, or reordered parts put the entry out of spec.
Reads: 2h09
